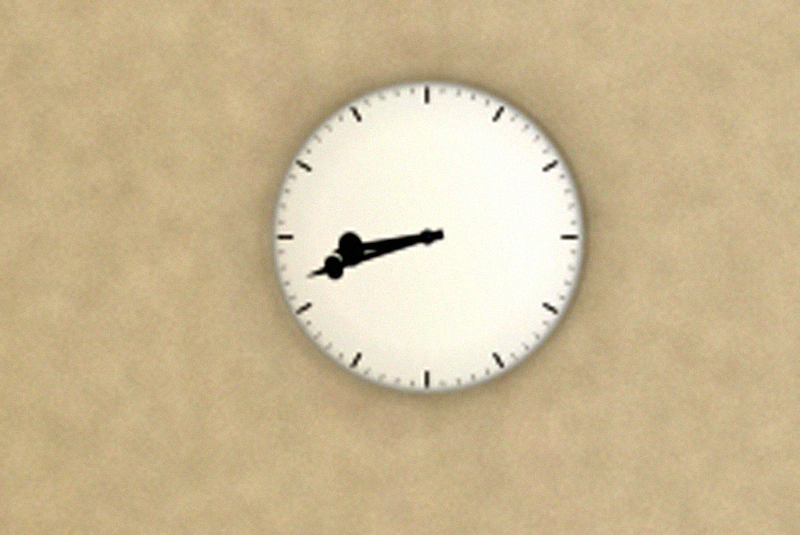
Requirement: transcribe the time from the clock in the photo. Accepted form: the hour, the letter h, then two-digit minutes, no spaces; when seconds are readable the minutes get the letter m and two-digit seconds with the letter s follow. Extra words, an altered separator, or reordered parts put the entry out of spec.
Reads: 8h42
